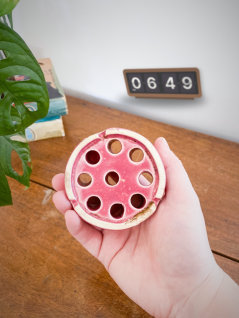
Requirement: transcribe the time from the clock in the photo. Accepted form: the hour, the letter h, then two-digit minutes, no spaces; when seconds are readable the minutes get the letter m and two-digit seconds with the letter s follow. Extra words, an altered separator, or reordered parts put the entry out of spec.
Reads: 6h49
